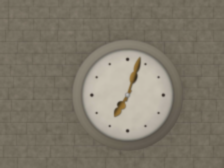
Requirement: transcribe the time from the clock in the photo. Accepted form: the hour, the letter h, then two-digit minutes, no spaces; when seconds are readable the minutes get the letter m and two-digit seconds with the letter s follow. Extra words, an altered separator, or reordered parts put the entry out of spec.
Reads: 7h03
